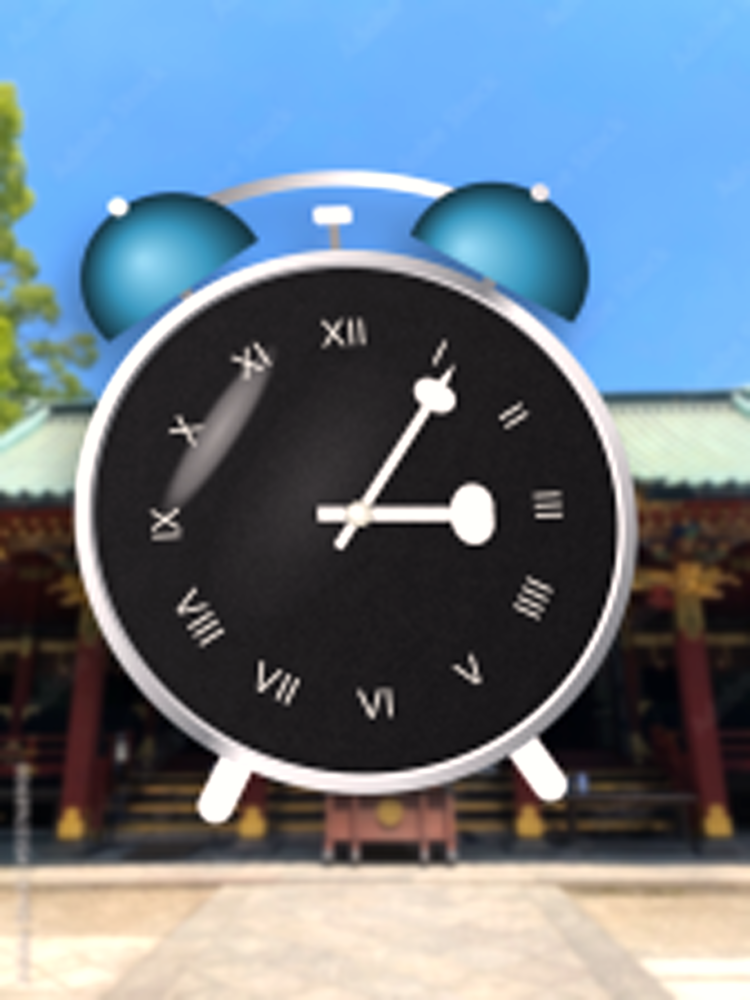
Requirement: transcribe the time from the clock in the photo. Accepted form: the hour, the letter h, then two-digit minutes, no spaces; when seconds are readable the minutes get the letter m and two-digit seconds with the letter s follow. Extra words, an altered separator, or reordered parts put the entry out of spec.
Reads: 3h06
